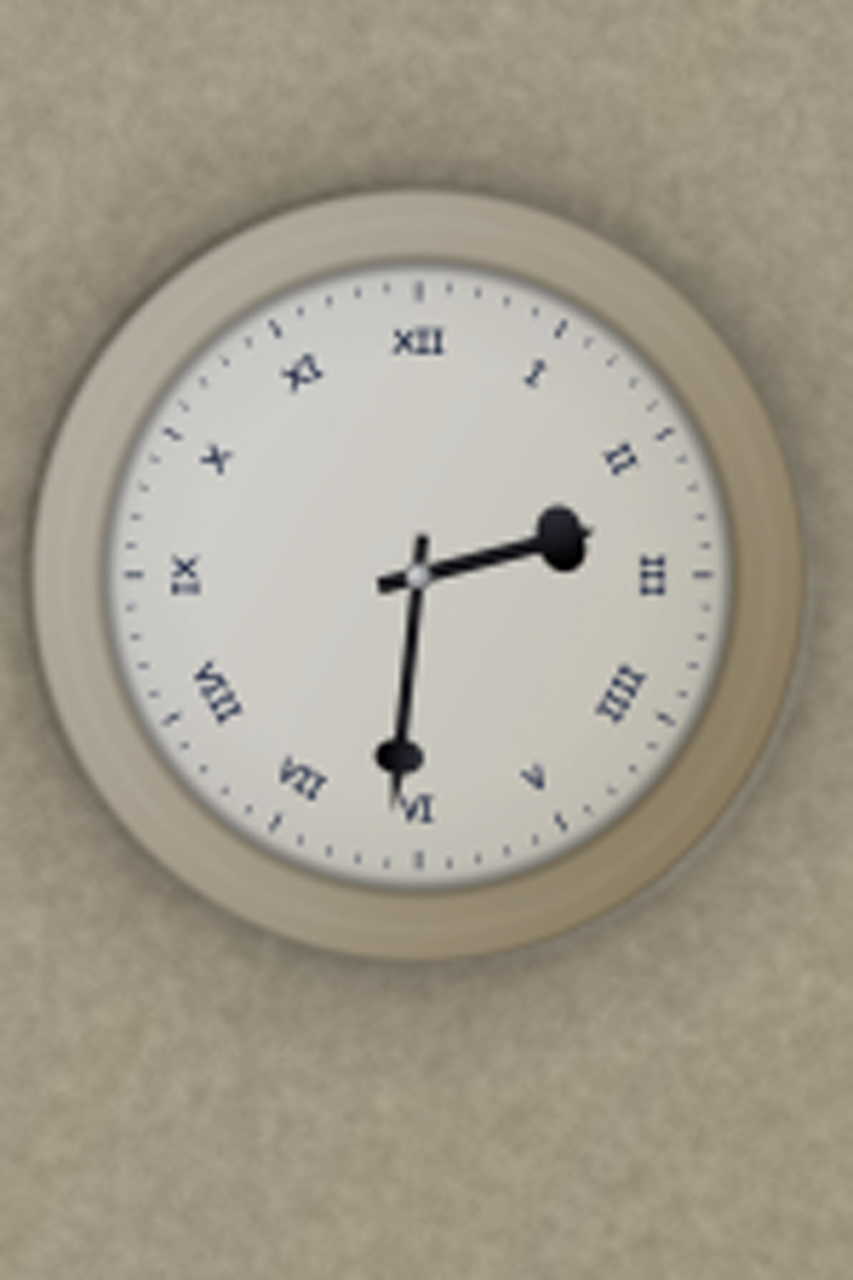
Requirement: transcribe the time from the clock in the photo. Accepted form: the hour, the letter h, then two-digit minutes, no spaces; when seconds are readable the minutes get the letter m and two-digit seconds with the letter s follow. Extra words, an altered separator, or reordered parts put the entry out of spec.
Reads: 2h31
